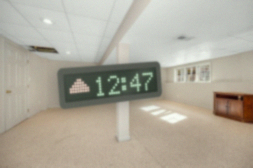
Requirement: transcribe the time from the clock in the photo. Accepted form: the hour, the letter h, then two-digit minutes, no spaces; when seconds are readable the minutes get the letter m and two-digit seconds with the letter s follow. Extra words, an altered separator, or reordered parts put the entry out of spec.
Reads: 12h47
